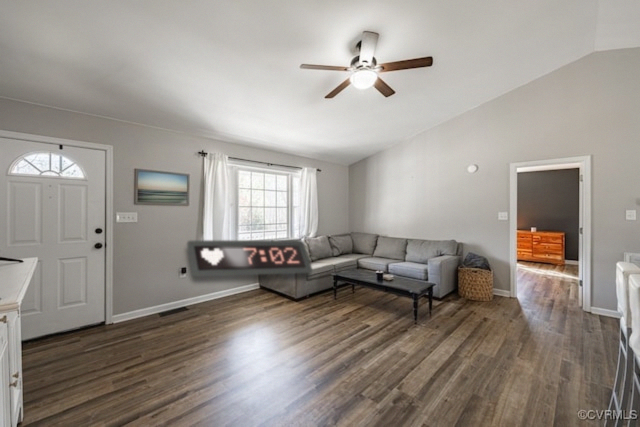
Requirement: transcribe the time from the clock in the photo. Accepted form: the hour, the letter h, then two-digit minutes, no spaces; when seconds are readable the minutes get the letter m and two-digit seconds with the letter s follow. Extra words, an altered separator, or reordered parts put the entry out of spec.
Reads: 7h02
